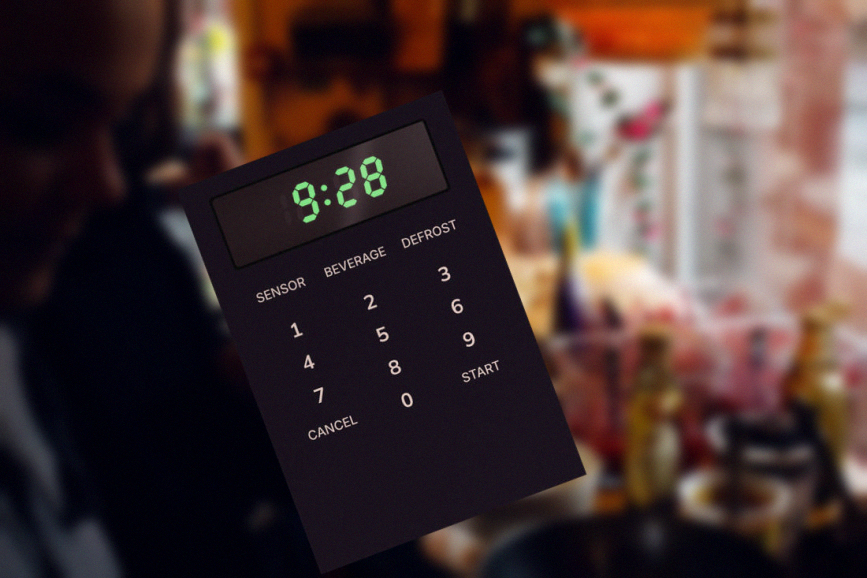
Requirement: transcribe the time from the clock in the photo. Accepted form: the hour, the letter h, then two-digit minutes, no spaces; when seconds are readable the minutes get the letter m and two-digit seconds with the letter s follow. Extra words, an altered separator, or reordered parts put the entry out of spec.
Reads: 9h28
